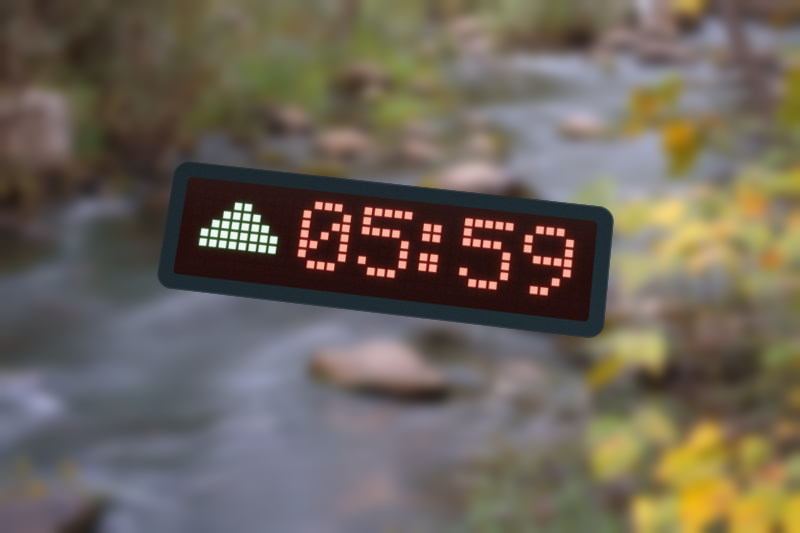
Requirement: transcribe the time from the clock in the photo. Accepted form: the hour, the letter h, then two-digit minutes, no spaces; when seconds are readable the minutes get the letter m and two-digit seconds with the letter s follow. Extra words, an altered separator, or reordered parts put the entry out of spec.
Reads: 5h59
